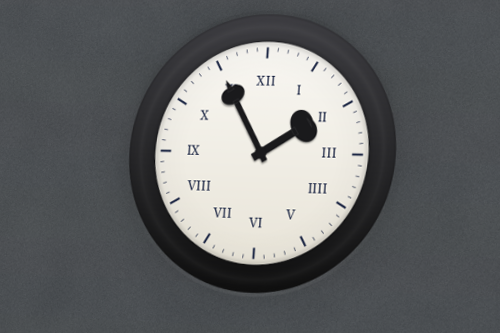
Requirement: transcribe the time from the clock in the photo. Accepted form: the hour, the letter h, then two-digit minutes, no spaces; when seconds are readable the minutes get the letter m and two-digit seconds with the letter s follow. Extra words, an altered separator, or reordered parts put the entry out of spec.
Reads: 1h55
